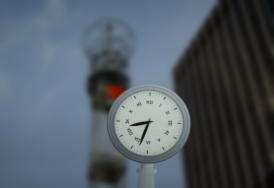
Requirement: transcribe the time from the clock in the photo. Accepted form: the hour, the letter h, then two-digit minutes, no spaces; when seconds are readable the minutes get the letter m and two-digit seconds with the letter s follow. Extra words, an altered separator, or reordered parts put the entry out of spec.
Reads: 8h33
